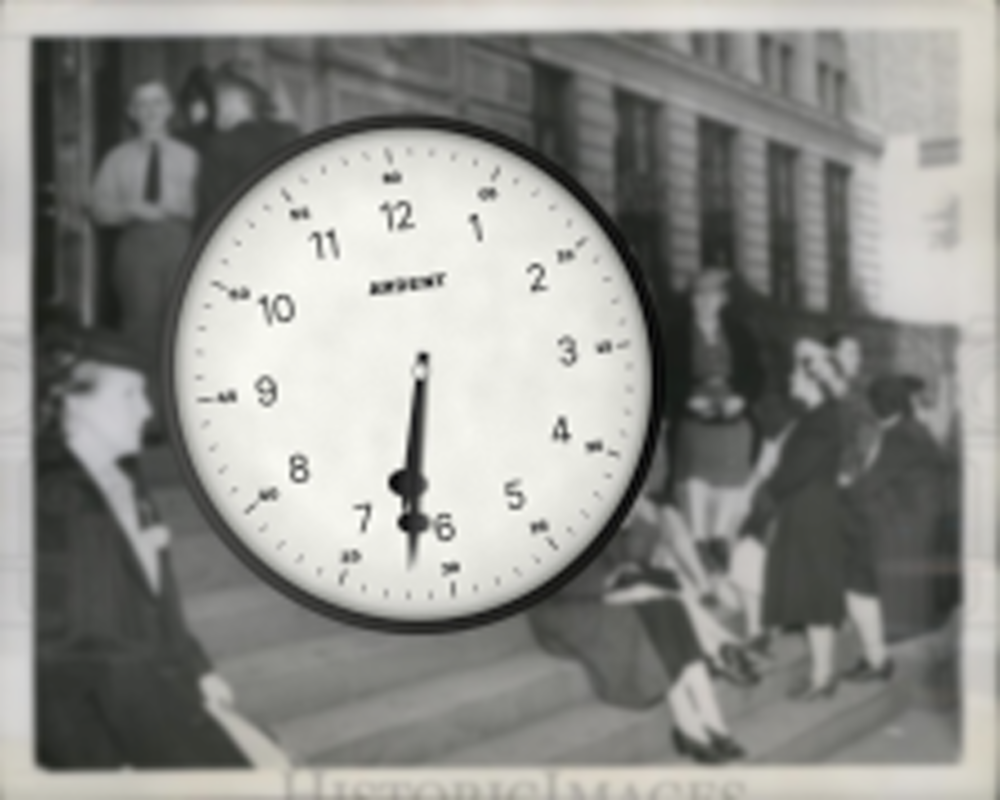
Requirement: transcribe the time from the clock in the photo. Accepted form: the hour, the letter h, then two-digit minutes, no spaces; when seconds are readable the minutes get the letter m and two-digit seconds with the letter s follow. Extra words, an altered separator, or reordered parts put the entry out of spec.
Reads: 6h32
